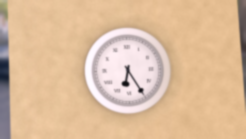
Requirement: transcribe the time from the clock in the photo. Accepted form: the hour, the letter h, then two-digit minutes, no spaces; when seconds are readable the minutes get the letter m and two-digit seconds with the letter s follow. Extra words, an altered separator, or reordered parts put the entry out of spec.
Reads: 6h25
